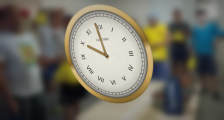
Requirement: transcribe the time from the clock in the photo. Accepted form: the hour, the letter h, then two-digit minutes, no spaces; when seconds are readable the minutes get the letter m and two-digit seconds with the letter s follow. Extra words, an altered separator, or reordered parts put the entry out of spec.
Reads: 9h59
